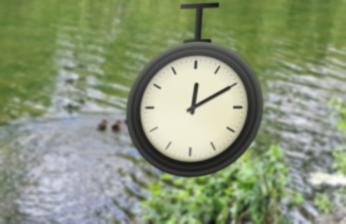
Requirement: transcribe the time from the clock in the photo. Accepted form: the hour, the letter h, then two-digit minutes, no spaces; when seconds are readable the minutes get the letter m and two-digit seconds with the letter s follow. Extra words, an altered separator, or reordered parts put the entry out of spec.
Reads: 12h10
